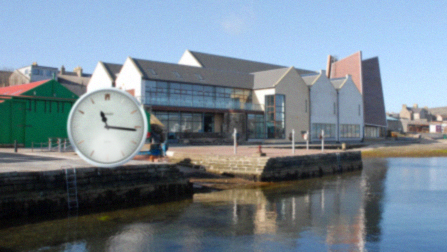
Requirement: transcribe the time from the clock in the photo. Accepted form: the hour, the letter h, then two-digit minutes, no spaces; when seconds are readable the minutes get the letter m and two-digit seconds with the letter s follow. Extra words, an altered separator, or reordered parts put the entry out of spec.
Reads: 11h16
